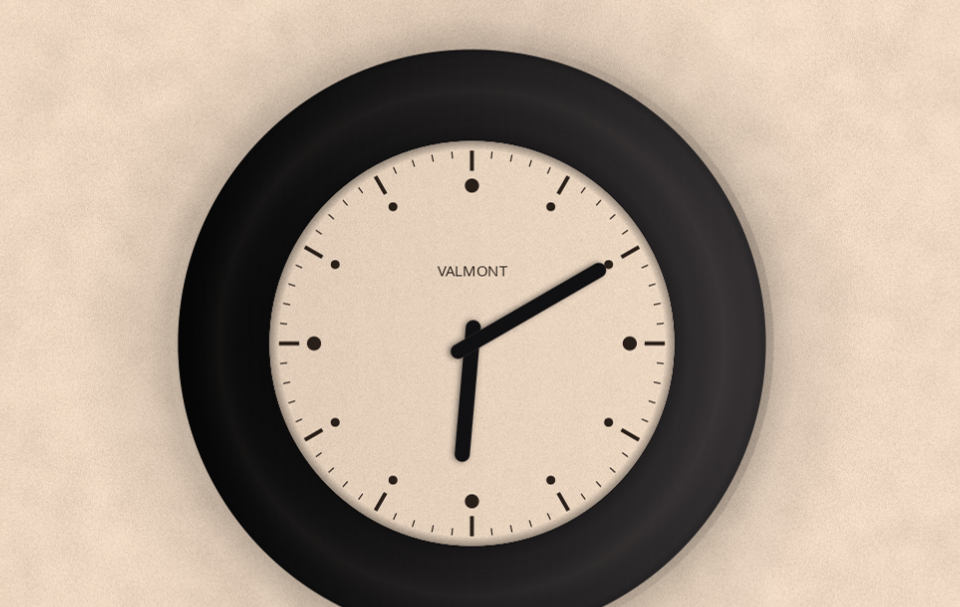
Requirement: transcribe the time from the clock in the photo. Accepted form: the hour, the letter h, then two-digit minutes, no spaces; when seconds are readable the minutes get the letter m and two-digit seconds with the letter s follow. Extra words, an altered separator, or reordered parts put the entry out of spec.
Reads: 6h10
